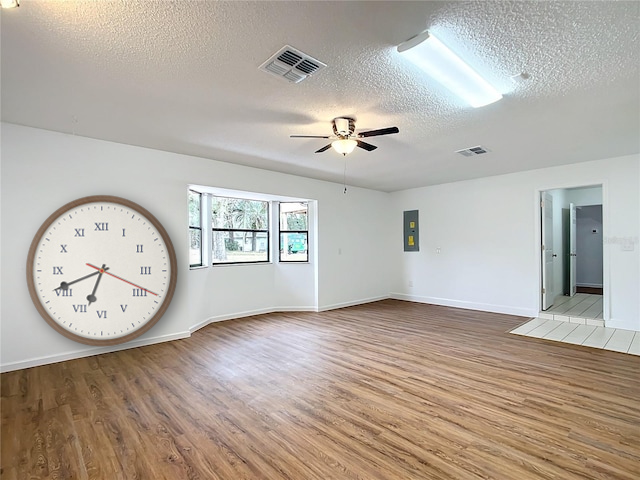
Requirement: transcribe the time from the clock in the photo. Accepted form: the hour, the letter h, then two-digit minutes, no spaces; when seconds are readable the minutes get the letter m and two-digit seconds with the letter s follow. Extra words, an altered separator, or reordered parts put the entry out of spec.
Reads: 6h41m19s
